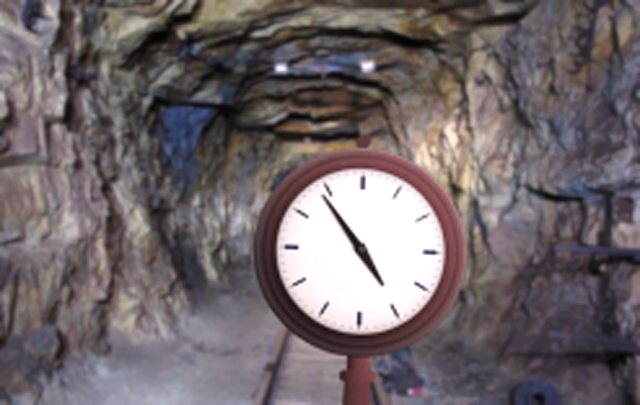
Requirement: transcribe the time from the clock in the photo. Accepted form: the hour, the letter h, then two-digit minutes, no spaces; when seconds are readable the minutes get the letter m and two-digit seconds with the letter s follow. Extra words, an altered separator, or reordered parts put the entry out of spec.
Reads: 4h54
